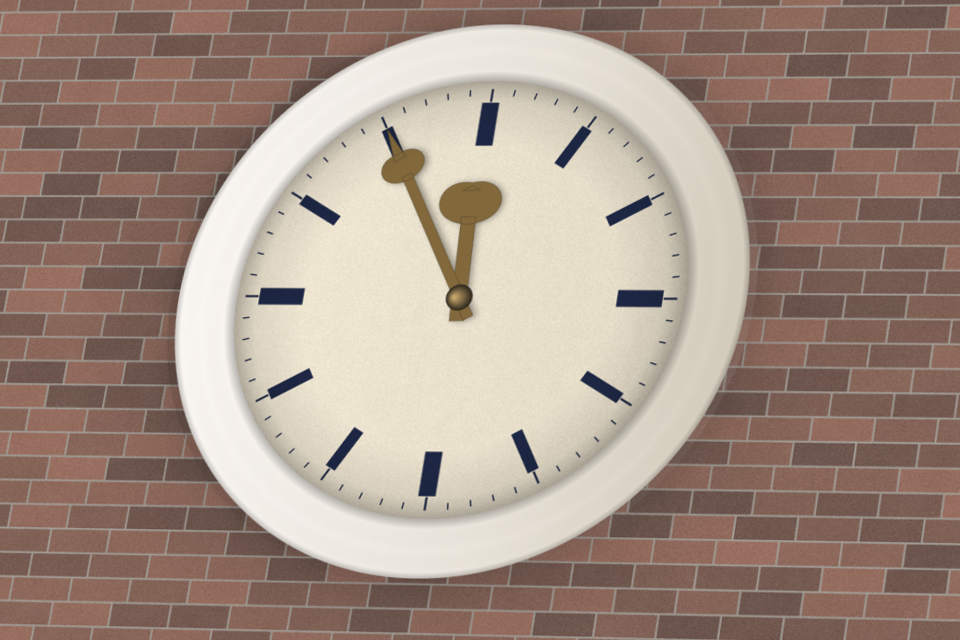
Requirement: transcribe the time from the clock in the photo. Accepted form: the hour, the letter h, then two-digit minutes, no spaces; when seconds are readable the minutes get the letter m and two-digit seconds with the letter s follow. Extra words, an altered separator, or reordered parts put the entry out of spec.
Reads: 11h55
